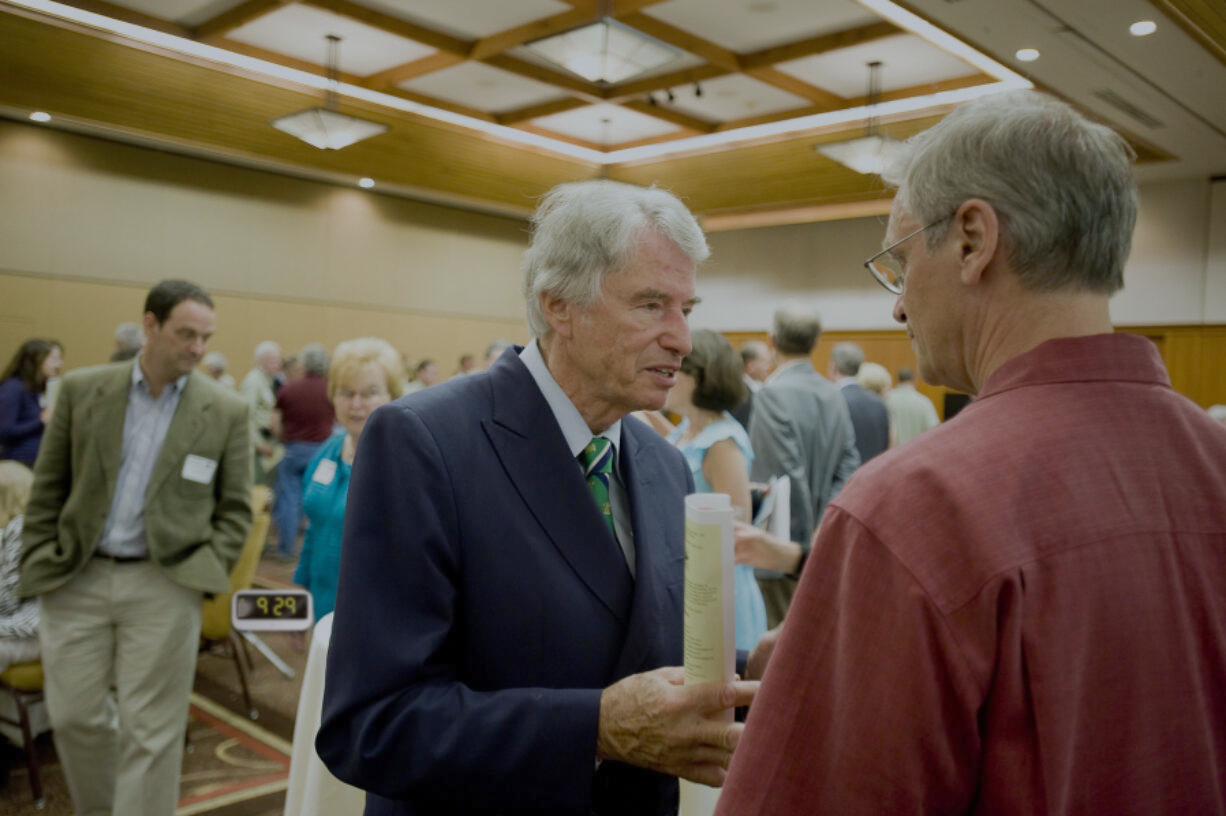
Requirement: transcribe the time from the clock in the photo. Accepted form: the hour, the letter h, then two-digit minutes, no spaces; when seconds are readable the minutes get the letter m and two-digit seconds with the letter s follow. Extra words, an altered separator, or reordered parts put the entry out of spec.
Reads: 9h29
